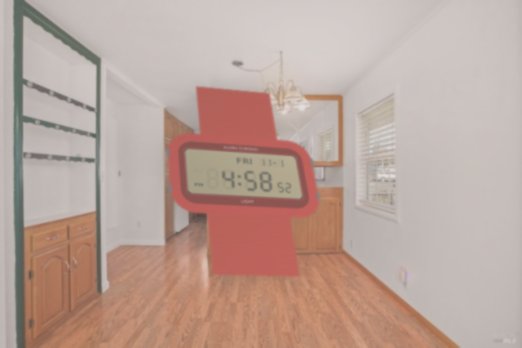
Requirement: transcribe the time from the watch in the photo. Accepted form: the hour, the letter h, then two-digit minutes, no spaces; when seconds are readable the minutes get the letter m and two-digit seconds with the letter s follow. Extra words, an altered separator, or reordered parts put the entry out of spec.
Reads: 4h58m52s
